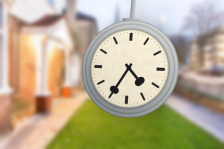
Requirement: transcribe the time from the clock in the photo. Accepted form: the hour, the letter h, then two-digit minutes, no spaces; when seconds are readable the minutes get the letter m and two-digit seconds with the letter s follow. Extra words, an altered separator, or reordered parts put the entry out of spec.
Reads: 4h35
